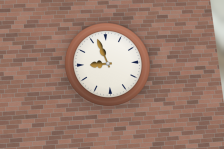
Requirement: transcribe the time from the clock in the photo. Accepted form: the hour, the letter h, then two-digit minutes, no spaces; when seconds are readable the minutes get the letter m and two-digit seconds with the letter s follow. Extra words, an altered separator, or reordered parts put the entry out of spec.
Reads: 8h57
